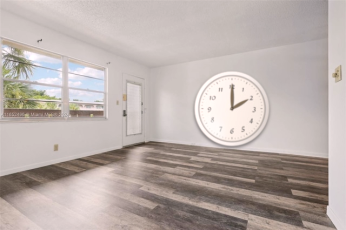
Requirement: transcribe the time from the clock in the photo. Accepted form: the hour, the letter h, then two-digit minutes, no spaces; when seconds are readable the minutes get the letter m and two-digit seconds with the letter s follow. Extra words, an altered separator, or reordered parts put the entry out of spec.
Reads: 2h00
